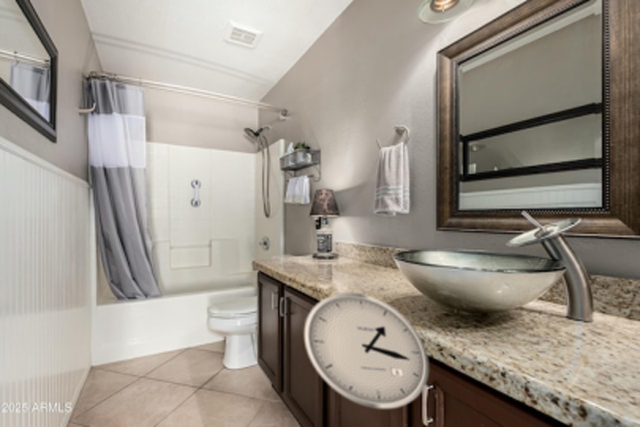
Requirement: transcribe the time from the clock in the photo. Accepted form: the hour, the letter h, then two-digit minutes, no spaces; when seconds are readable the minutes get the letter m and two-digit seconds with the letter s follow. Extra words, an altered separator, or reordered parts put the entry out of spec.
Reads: 1h17
